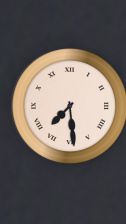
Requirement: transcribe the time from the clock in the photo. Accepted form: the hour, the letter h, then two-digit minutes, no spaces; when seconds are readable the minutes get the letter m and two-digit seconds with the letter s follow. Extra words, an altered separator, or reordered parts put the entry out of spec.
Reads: 7h29
